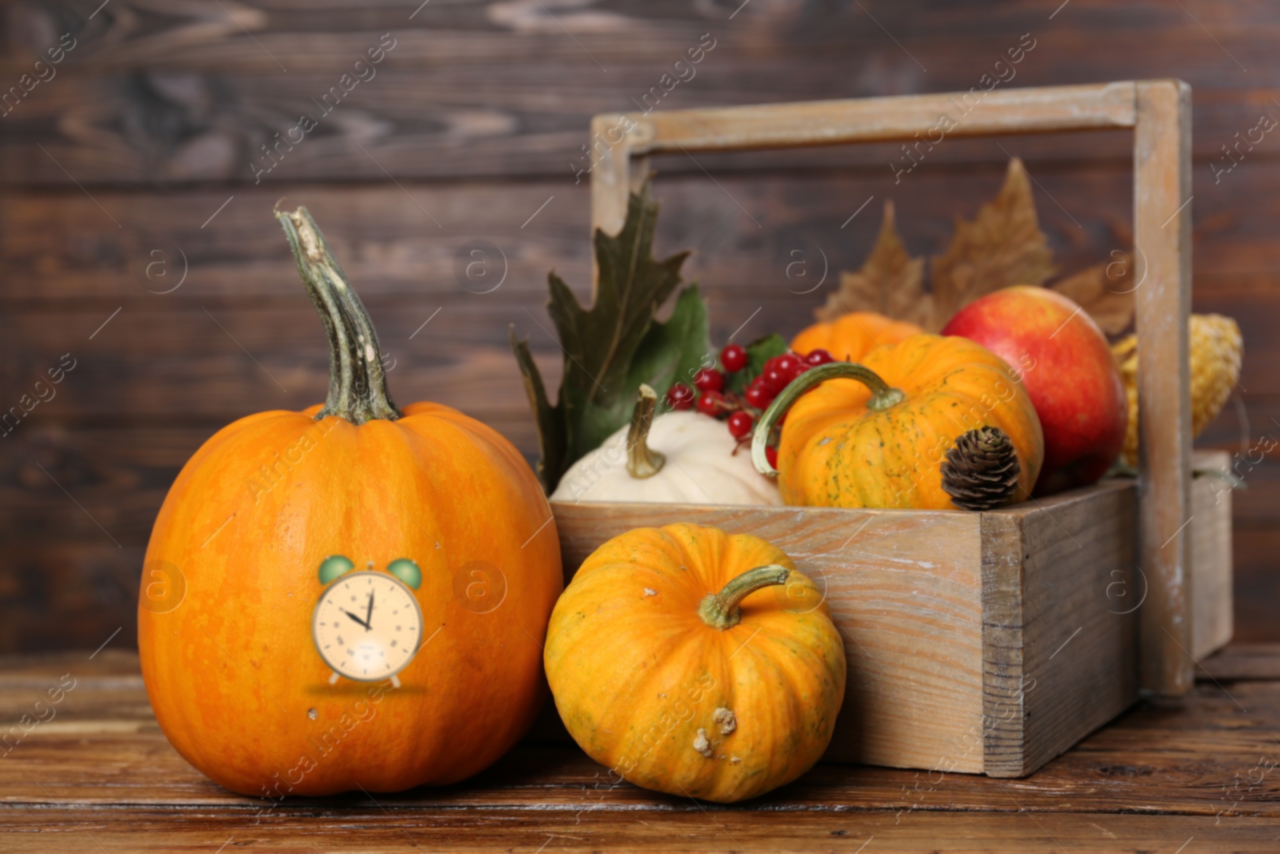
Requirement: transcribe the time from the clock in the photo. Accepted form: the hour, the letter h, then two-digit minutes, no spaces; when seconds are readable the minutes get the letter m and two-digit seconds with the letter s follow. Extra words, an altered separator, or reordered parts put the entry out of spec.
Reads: 10h01
